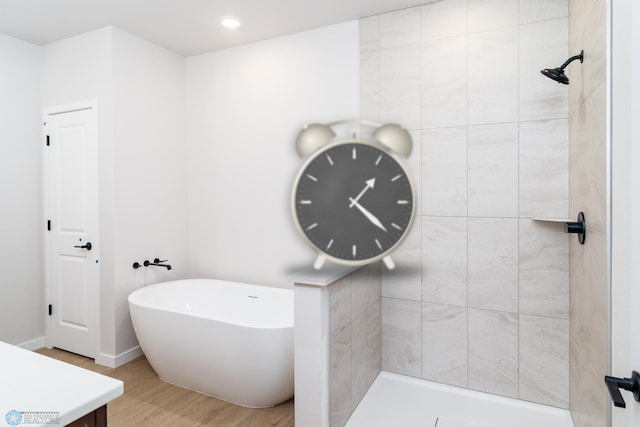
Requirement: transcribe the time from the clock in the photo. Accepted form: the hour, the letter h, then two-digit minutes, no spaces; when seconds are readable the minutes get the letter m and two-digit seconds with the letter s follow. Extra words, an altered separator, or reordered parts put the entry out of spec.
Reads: 1h22
